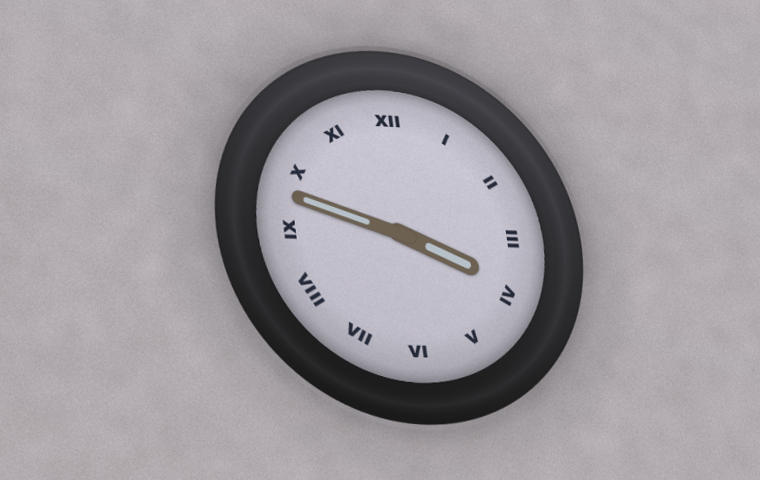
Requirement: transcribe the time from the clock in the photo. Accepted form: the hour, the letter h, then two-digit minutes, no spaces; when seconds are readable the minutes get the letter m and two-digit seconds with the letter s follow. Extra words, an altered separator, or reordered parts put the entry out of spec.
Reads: 3h48
